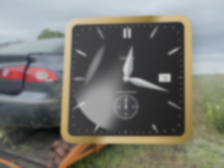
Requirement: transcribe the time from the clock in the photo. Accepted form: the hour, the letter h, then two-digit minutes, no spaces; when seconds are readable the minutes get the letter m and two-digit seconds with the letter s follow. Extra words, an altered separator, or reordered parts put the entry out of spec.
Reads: 12h18
